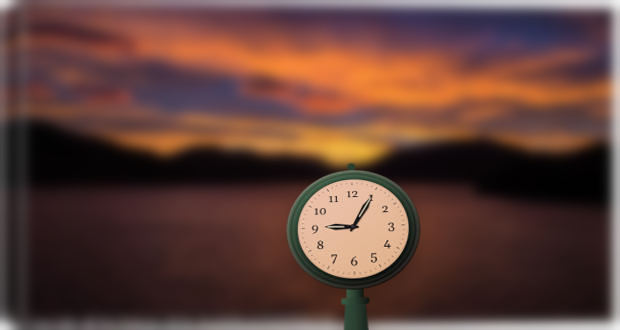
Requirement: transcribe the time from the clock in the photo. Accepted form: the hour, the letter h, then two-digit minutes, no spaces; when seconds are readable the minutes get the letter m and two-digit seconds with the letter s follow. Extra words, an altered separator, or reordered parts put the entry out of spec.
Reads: 9h05
